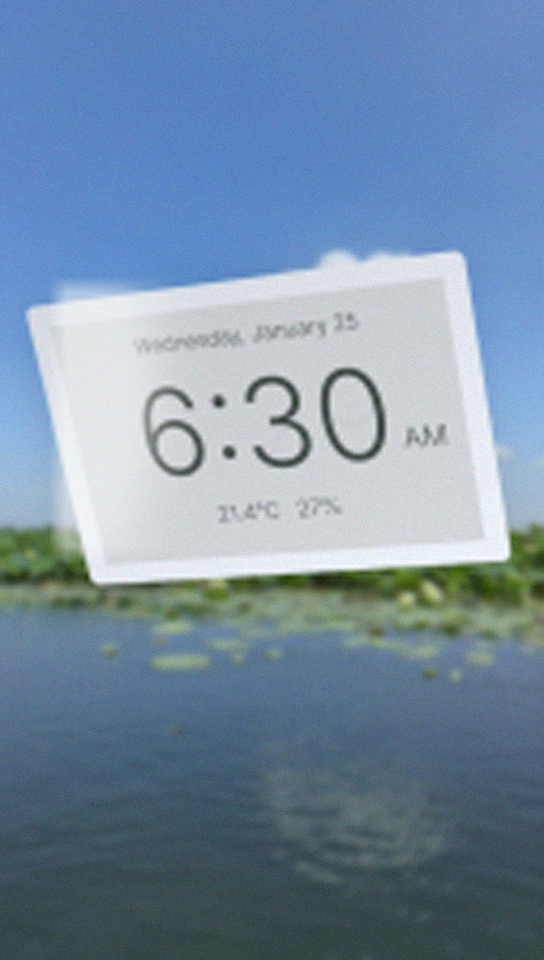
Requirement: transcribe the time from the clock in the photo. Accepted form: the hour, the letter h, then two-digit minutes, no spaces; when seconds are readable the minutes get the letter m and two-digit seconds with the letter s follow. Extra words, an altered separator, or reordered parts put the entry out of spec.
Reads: 6h30
